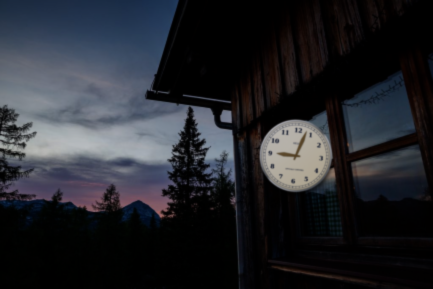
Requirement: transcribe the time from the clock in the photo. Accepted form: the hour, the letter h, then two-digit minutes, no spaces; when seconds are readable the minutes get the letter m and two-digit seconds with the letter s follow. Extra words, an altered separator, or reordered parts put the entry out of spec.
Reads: 9h03
